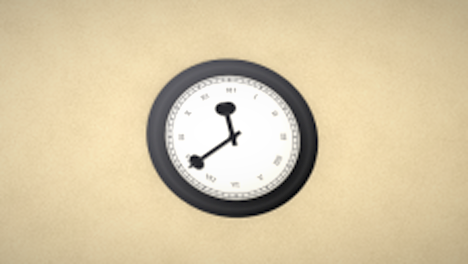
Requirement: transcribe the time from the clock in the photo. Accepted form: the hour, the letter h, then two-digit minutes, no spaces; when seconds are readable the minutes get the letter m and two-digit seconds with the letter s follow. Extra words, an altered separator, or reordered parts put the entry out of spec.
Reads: 11h39
